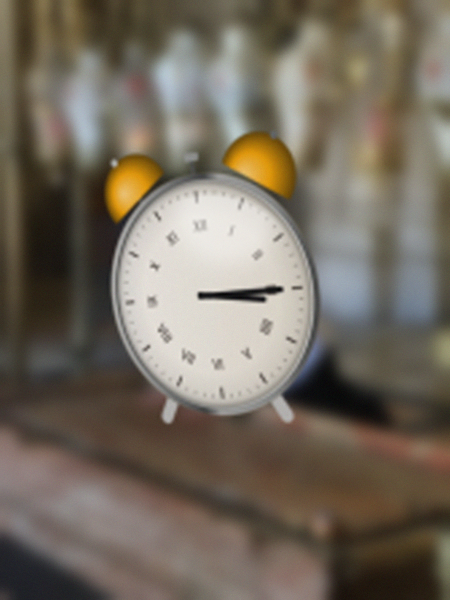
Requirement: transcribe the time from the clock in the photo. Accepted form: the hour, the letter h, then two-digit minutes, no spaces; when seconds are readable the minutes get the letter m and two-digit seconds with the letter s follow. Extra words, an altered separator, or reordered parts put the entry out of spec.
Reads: 3h15
